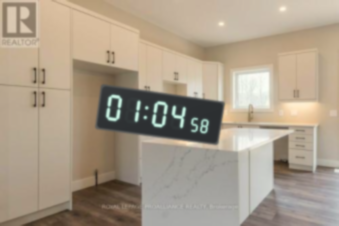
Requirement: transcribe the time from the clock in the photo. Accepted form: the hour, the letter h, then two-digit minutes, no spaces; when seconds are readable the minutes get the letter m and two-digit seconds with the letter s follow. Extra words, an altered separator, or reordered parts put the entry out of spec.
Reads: 1h04m58s
